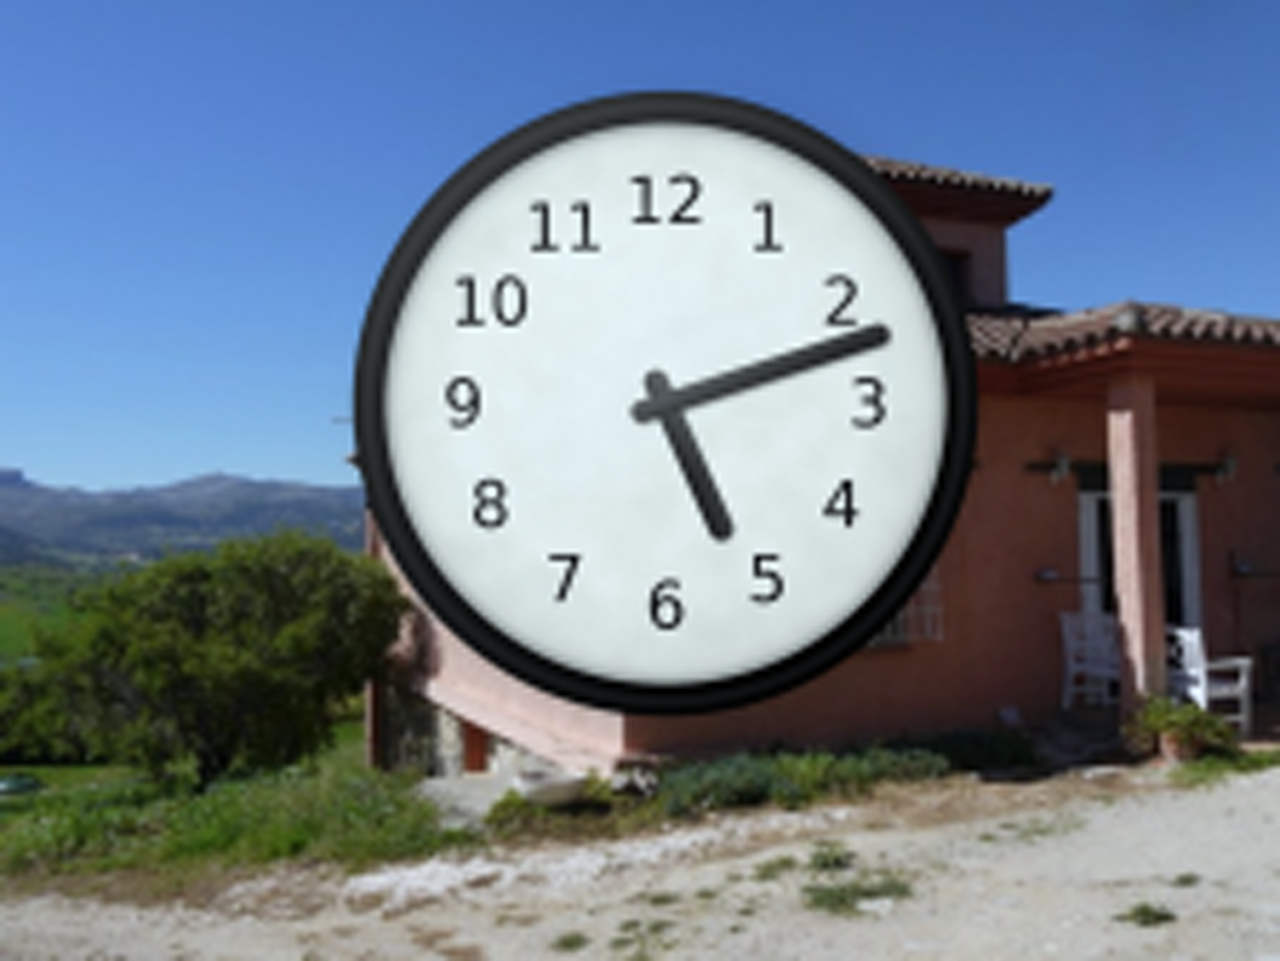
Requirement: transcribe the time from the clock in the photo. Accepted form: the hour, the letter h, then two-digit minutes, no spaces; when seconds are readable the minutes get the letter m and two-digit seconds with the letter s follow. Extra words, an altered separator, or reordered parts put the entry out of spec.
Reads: 5h12
